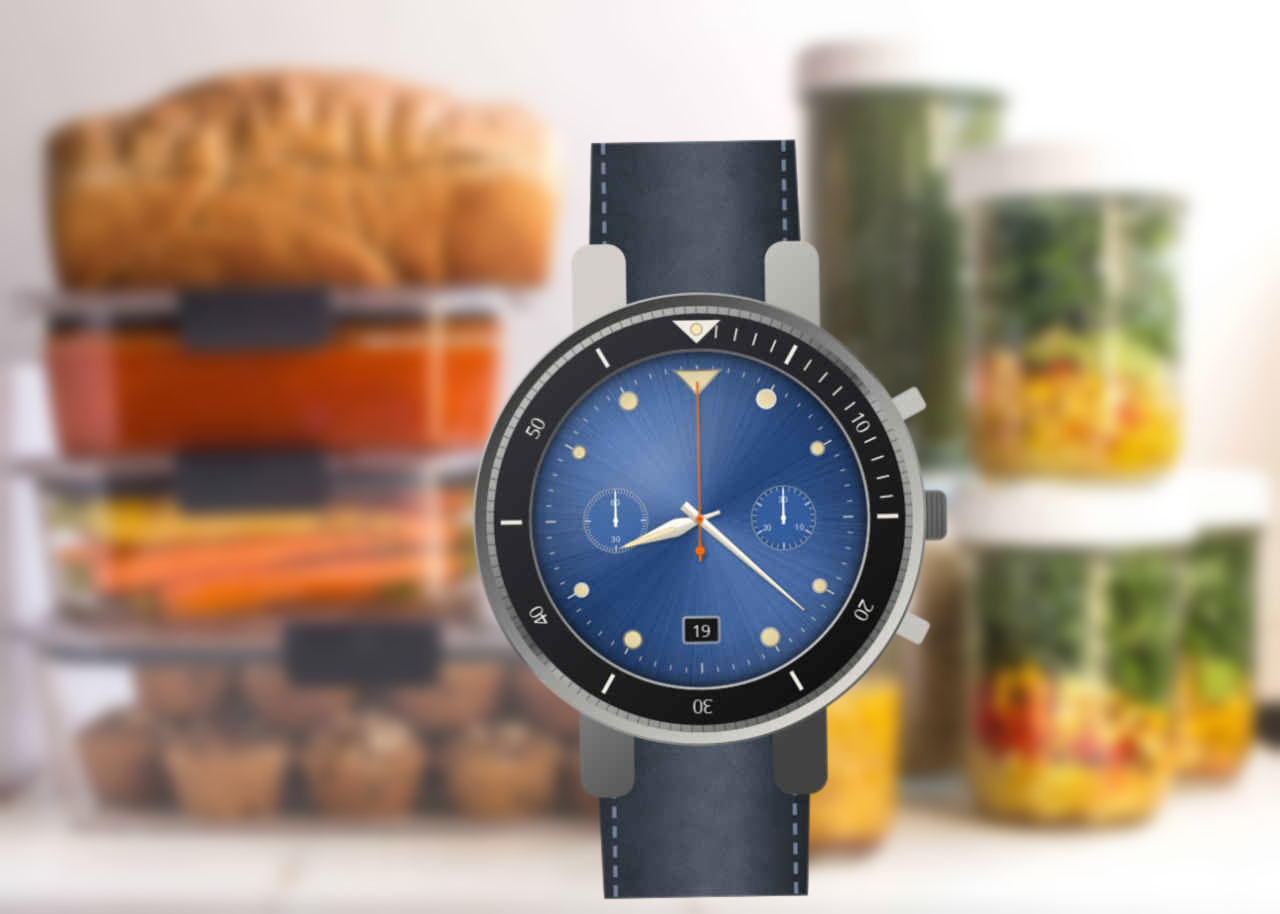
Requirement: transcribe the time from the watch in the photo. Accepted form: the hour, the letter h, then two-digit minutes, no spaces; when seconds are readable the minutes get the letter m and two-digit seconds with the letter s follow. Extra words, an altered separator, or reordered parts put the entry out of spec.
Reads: 8h22
